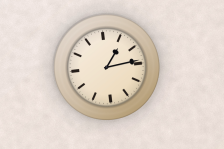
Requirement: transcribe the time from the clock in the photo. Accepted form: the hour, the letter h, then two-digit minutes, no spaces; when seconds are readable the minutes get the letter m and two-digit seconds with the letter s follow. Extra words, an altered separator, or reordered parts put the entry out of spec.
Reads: 1h14
